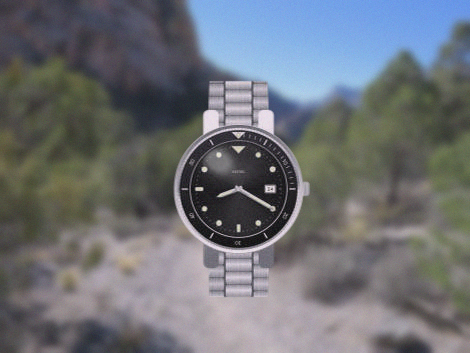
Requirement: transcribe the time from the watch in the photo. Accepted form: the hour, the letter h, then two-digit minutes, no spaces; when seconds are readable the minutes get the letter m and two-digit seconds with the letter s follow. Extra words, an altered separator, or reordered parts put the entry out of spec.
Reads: 8h20
